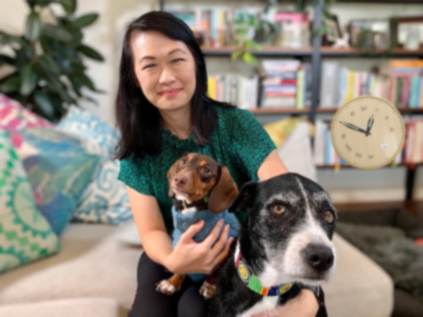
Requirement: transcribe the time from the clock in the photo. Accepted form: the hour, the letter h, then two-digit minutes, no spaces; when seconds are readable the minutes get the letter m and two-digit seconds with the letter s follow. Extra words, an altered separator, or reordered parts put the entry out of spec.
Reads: 12h50
